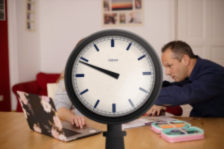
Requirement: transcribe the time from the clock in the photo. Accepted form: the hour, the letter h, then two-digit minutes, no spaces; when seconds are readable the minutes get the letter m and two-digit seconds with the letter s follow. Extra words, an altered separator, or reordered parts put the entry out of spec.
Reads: 9h49
